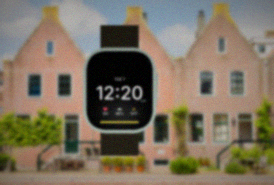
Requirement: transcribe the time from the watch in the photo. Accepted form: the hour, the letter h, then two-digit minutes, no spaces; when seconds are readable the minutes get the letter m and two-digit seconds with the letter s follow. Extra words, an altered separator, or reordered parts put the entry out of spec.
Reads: 12h20
